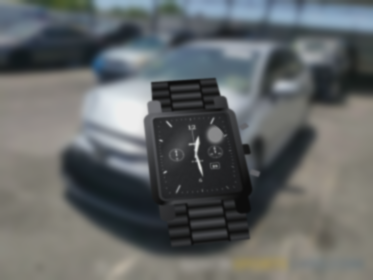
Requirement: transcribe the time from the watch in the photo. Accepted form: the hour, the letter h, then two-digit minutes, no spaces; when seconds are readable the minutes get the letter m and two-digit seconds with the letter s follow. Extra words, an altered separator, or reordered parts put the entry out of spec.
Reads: 12h29
